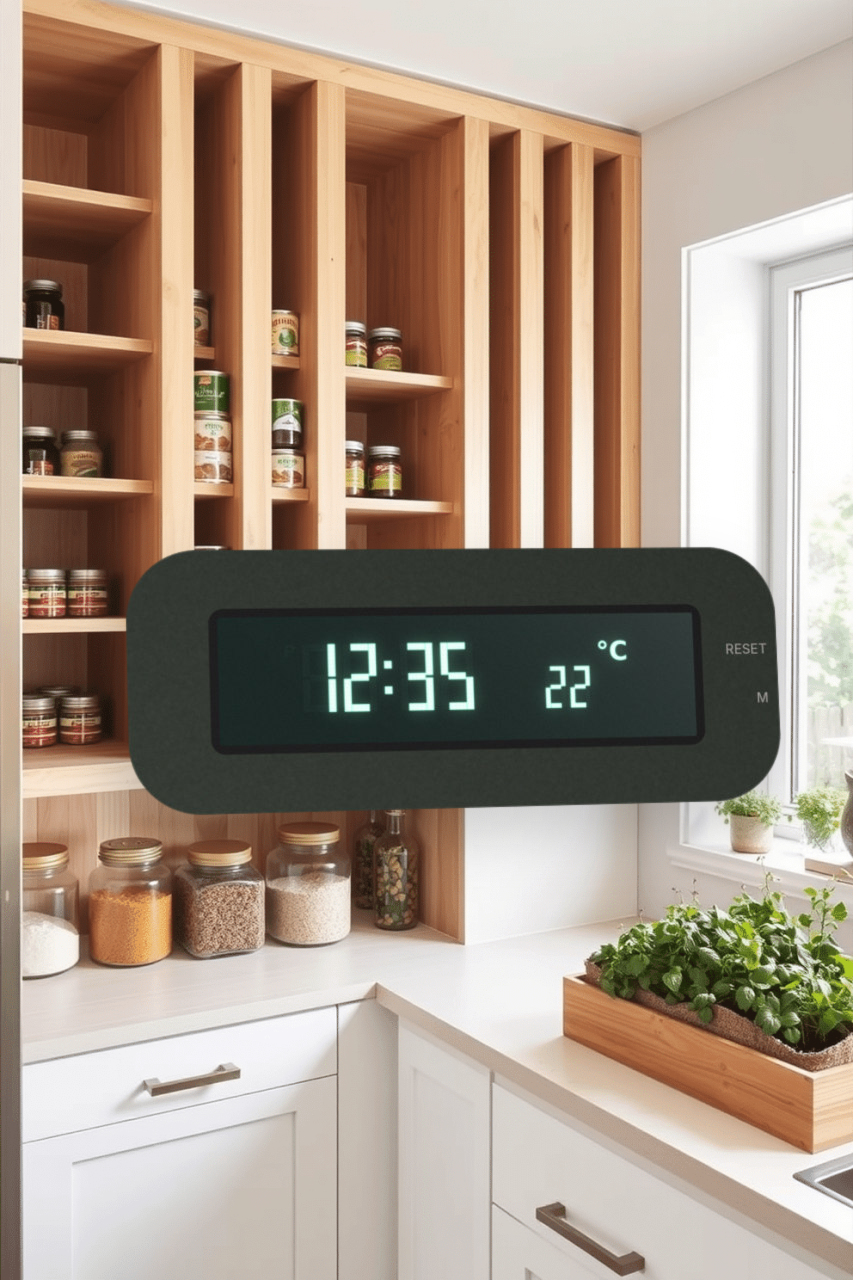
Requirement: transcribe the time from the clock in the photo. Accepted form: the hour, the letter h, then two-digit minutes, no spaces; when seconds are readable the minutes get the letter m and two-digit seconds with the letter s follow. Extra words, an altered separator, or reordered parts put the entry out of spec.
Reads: 12h35
